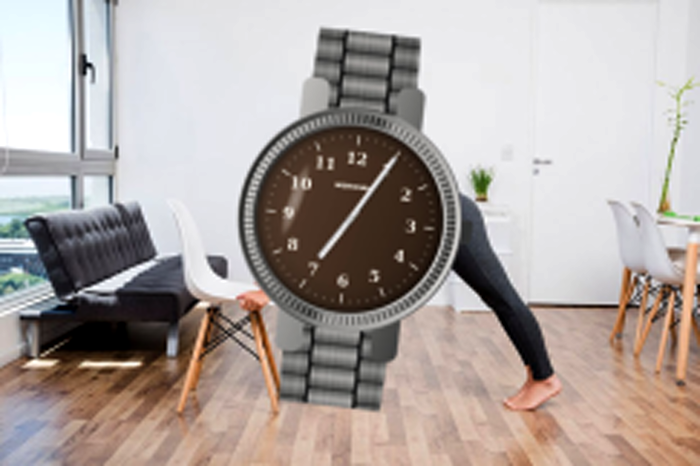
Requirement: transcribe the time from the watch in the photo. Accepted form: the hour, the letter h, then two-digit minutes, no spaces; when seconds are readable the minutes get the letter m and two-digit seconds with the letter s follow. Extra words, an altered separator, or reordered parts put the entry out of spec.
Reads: 7h05
